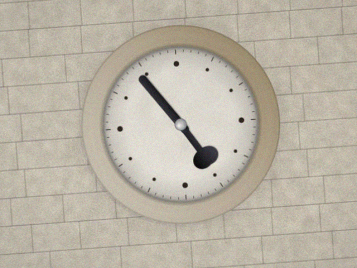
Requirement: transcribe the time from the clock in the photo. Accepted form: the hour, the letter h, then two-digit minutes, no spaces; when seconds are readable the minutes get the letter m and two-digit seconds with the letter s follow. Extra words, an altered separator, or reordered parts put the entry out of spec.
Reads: 4h54
